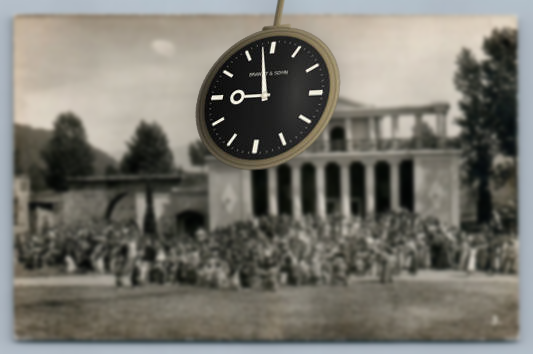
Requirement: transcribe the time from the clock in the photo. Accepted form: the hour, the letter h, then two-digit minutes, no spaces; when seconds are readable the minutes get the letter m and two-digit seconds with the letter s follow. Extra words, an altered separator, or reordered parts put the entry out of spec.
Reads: 8h58
